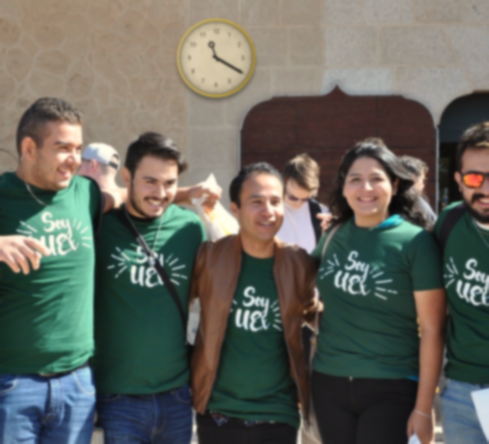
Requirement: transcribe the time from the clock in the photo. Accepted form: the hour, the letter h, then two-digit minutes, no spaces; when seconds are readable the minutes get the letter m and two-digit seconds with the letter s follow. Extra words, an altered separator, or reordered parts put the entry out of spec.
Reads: 11h20
